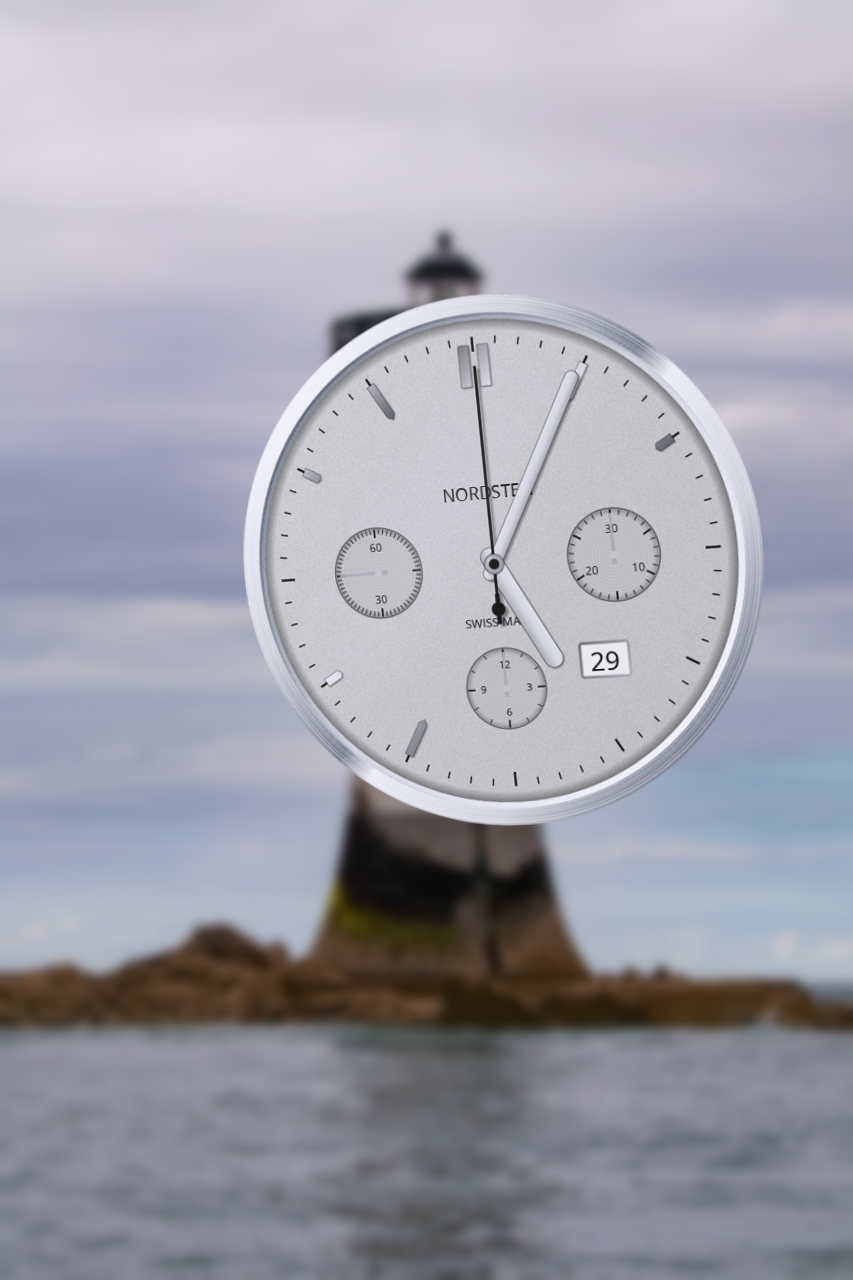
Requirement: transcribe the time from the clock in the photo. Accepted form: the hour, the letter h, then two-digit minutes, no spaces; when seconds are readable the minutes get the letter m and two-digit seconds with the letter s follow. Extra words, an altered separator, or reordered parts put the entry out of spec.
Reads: 5h04m45s
